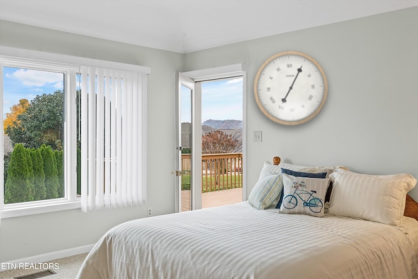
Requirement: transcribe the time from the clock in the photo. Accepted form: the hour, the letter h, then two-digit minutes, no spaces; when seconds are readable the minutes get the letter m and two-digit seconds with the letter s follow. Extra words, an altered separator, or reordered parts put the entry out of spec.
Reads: 7h05
